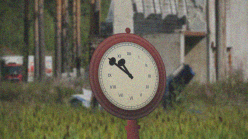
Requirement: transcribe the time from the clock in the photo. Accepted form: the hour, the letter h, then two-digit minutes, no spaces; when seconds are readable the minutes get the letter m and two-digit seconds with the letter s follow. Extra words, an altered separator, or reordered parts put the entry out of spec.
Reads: 10h51
